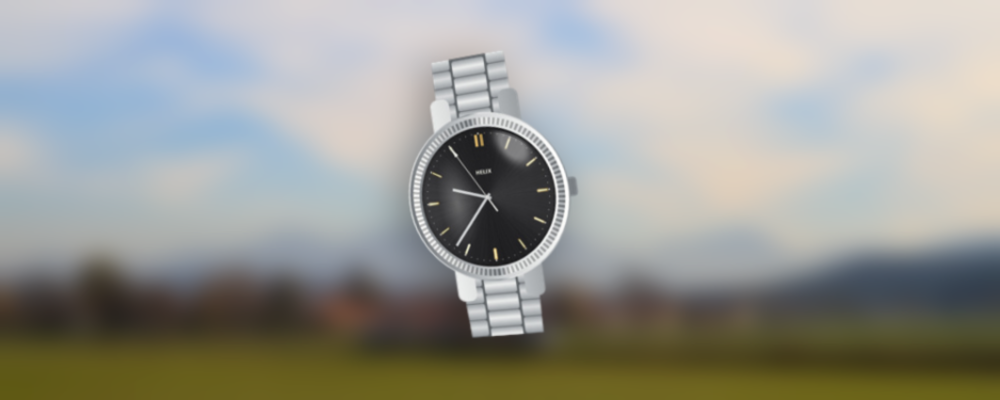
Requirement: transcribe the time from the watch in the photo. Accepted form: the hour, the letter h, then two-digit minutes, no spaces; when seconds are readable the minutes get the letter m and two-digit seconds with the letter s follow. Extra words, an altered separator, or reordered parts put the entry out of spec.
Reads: 9h36m55s
